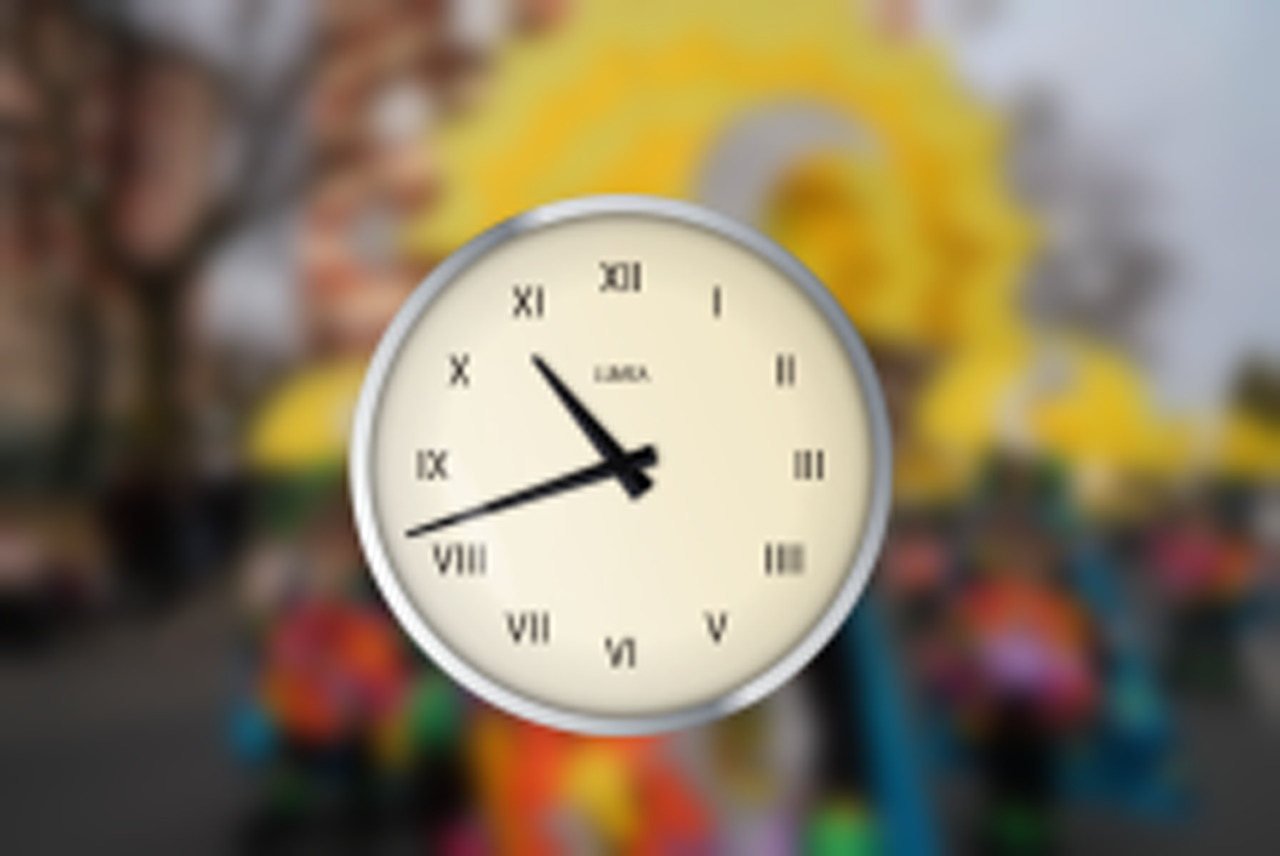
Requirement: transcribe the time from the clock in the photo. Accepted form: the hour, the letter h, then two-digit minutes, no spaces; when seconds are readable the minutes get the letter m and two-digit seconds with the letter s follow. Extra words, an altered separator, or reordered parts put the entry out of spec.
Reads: 10h42
